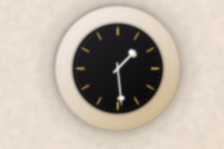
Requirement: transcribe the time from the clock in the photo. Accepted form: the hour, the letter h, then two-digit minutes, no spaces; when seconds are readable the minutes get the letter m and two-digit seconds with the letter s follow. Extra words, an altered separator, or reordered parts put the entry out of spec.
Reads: 1h29
